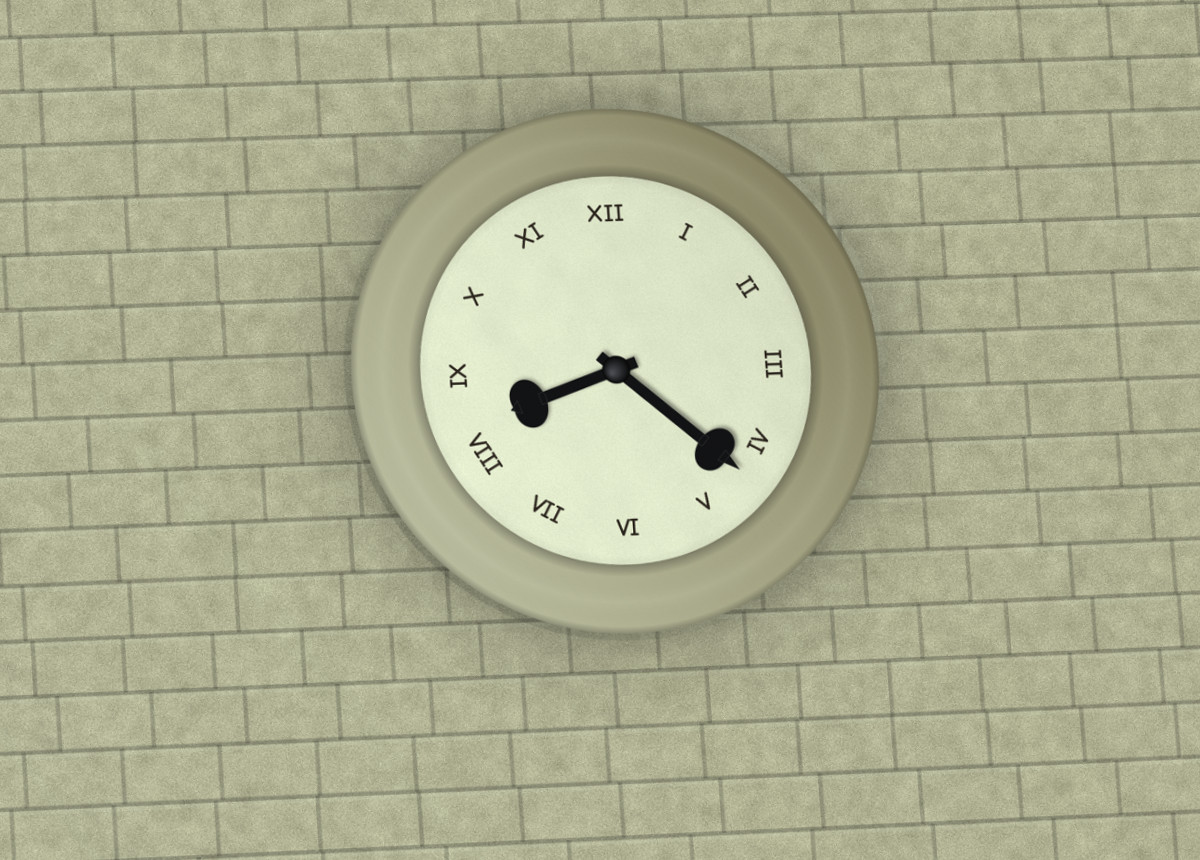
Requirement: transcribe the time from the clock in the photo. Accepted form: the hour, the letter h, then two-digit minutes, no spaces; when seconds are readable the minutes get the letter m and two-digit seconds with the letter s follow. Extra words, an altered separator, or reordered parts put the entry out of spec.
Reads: 8h22
